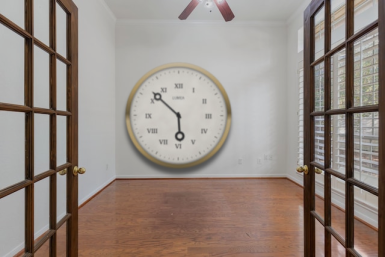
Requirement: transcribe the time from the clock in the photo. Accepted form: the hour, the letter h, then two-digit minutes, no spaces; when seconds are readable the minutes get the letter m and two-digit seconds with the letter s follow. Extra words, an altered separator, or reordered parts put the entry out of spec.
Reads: 5h52
